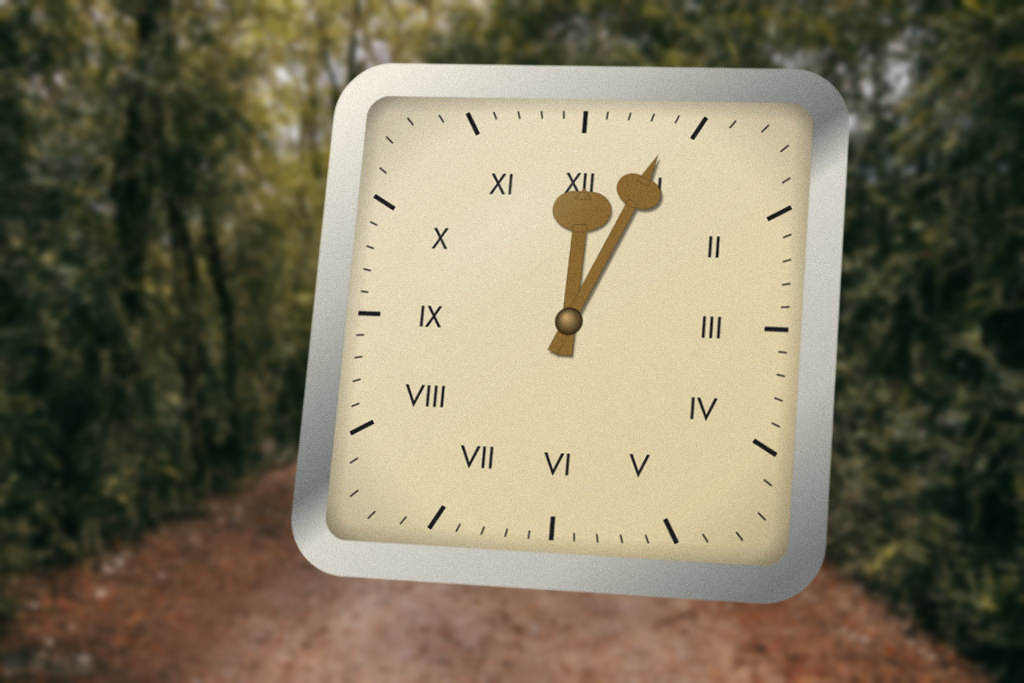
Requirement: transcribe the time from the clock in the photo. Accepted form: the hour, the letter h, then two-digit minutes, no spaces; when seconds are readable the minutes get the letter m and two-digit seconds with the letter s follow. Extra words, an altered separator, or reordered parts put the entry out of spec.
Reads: 12h04
